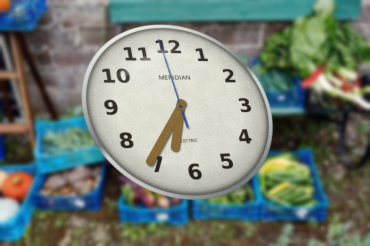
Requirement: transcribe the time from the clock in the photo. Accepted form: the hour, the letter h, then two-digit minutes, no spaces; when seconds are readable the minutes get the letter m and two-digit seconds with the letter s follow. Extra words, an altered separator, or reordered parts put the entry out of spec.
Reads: 6h35m59s
